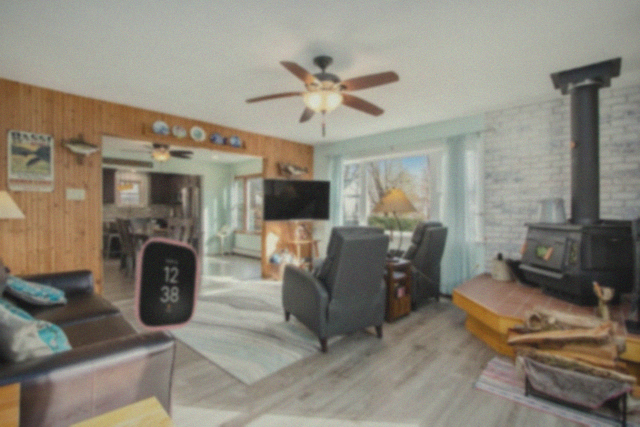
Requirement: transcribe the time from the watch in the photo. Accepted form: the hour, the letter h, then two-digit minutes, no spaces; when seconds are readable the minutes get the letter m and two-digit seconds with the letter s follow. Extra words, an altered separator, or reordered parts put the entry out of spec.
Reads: 12h38
